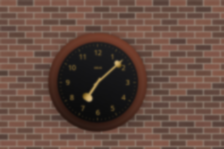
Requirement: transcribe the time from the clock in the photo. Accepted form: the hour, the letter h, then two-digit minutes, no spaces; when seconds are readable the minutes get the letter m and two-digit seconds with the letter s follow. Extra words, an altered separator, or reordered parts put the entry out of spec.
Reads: 7h08
